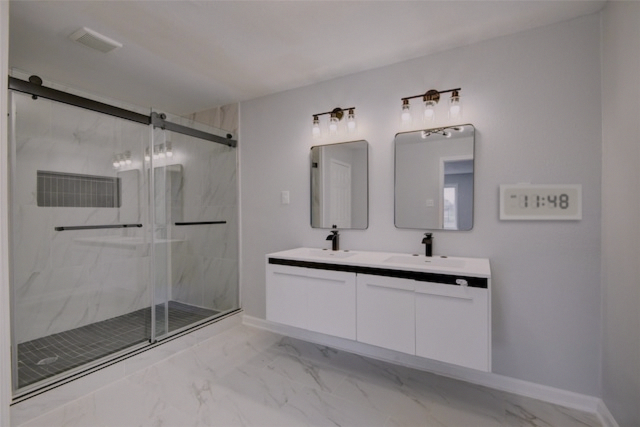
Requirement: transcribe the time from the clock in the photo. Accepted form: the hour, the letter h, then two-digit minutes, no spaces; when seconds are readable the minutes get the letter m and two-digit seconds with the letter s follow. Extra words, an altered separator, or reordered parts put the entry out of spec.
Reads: 11h48
